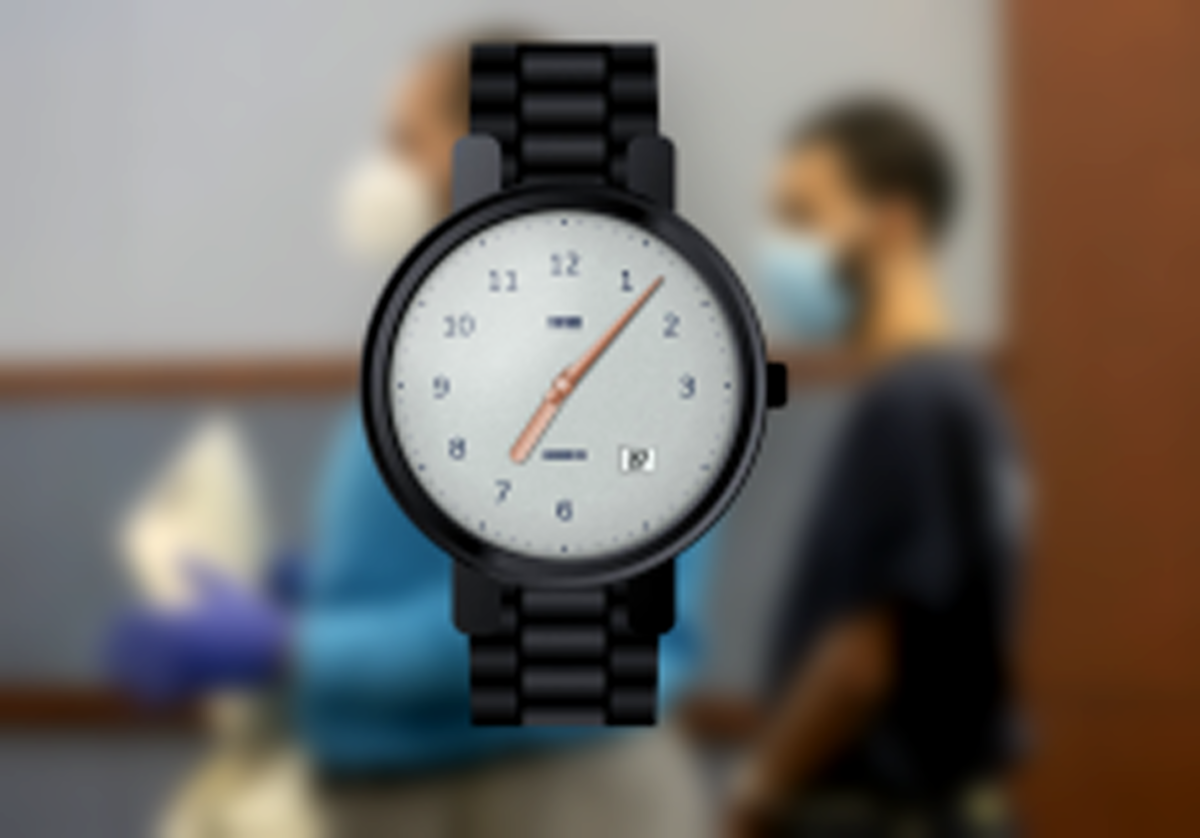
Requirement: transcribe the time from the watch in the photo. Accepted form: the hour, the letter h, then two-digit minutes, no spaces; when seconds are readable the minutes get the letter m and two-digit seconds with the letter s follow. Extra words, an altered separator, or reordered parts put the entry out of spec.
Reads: 7h07
